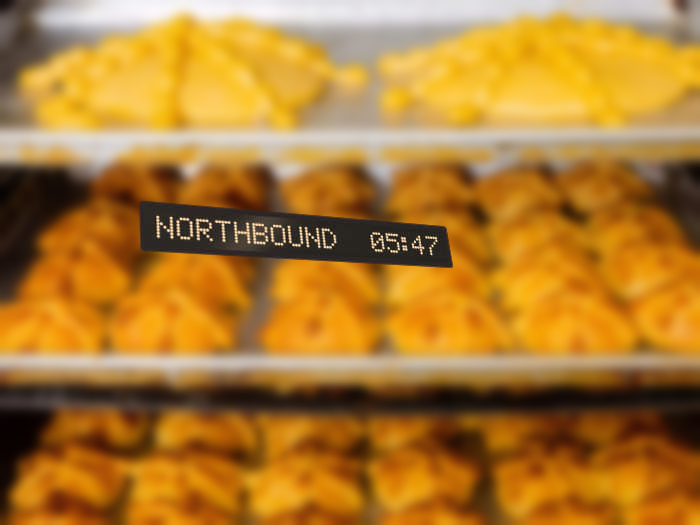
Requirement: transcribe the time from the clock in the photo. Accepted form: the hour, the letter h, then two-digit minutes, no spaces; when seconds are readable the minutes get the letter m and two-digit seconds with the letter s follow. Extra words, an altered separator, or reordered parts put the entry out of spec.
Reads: 5h47
